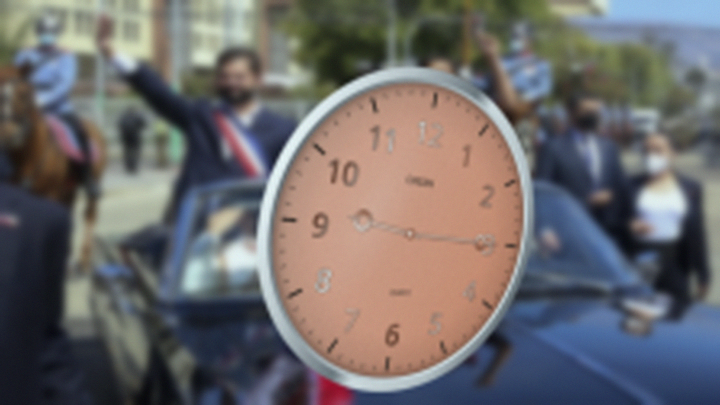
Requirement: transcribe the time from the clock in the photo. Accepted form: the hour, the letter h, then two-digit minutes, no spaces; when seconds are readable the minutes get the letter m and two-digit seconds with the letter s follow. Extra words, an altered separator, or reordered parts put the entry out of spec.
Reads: 9h15
